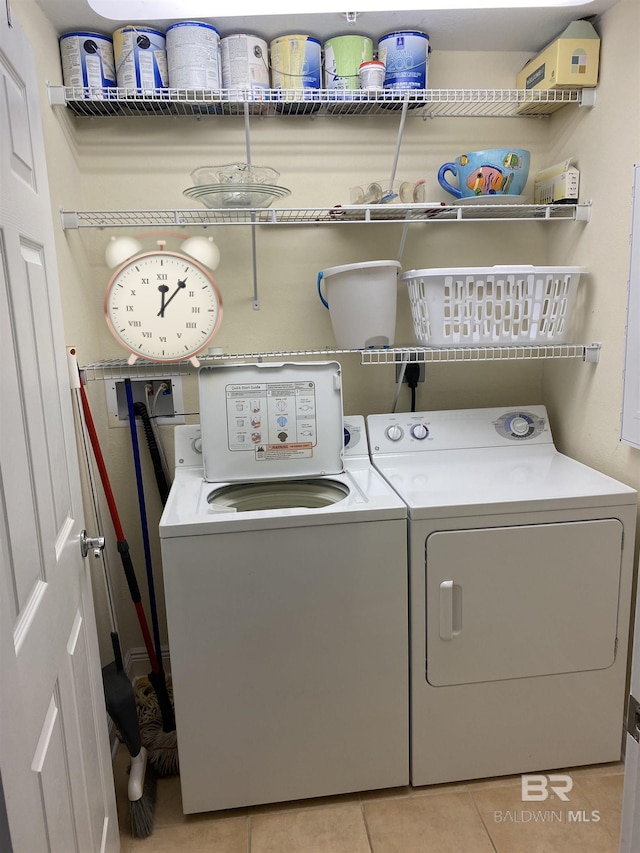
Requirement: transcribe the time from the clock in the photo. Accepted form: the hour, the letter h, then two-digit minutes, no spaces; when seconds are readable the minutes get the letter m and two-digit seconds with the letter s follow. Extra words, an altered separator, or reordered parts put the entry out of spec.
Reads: 12h06
